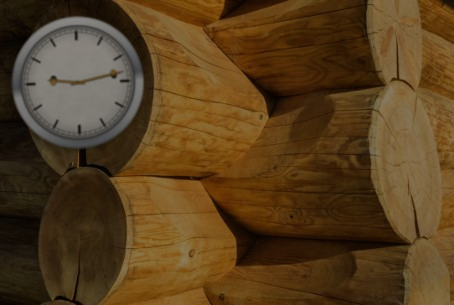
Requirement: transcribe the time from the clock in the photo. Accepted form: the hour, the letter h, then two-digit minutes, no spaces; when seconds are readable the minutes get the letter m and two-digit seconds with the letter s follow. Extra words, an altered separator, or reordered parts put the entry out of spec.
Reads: 9h13
